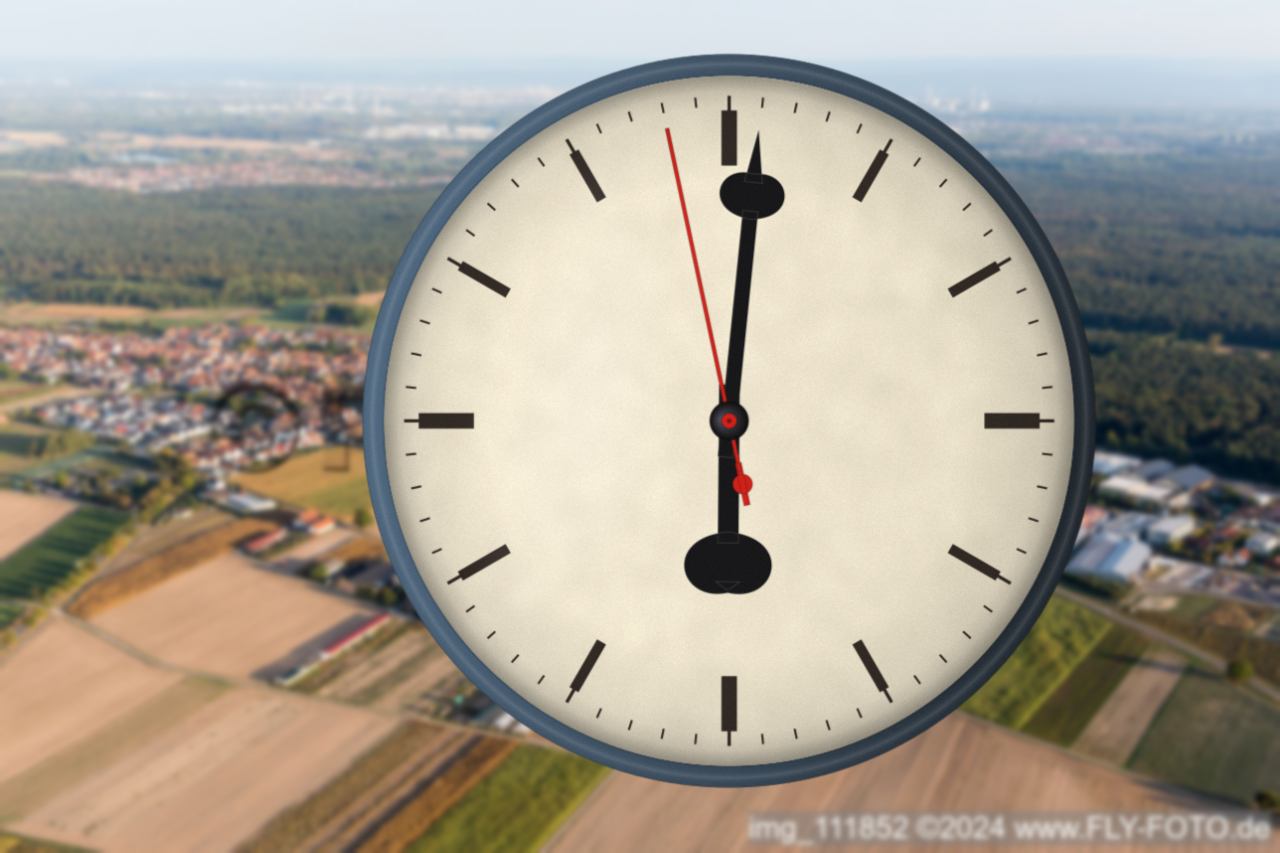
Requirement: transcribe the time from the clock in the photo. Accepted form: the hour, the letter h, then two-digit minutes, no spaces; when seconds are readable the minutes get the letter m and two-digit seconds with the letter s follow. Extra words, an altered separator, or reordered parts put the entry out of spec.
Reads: 6h00m58s
